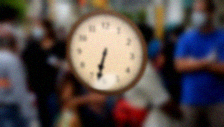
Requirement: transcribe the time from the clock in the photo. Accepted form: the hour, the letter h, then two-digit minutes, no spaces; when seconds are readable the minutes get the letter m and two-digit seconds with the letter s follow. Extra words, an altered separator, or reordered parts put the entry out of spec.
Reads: 6h32
